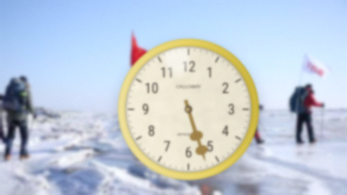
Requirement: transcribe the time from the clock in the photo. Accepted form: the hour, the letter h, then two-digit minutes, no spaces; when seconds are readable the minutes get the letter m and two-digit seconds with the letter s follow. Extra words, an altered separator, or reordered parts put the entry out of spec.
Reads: 5h27
